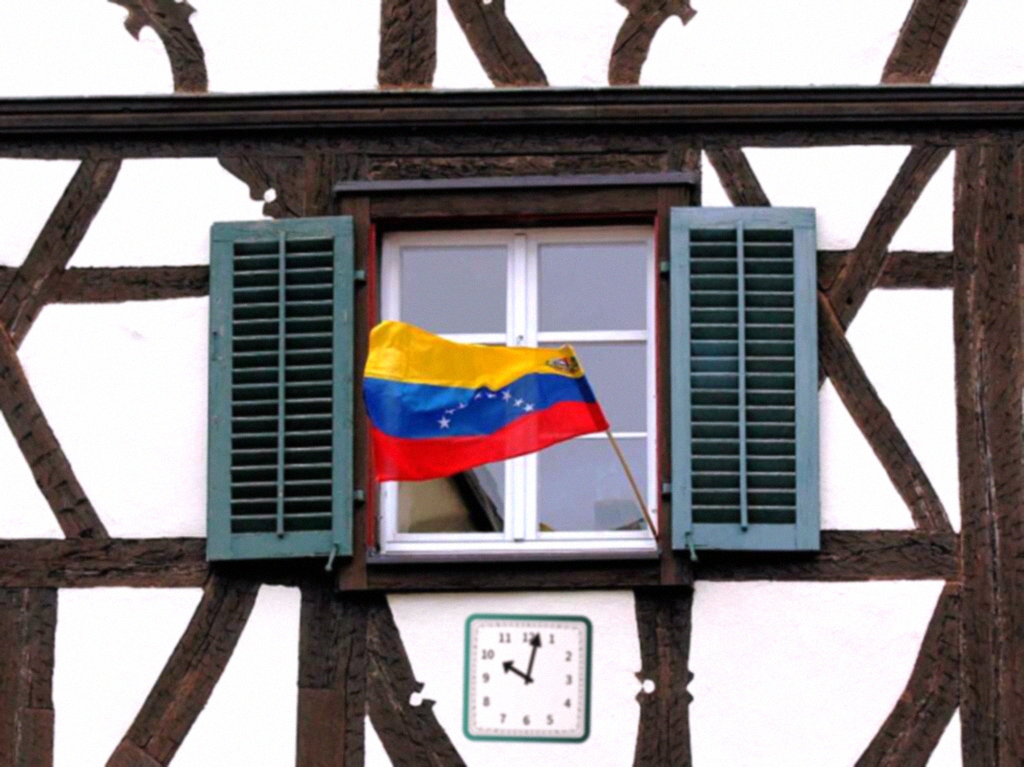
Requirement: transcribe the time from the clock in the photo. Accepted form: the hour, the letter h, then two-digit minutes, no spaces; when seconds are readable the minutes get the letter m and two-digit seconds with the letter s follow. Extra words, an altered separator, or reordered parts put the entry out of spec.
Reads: 10h02
